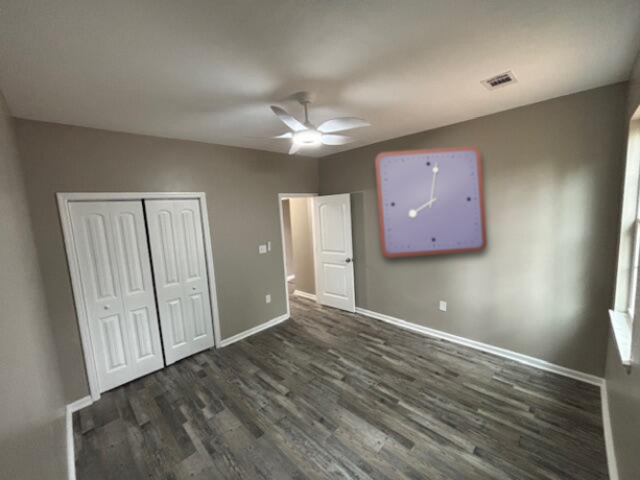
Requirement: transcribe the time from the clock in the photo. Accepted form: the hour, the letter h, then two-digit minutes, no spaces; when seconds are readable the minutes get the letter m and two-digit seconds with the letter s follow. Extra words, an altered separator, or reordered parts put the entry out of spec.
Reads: 8h02
